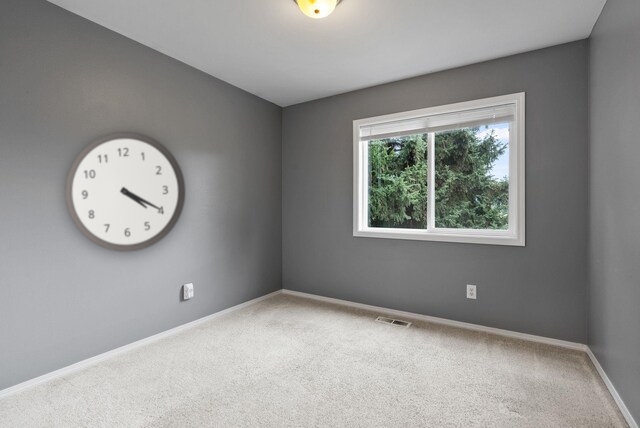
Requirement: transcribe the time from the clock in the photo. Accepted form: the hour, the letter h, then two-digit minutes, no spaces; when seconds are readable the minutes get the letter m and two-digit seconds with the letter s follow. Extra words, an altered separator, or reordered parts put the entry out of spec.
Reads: 4h20
